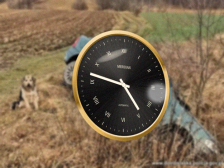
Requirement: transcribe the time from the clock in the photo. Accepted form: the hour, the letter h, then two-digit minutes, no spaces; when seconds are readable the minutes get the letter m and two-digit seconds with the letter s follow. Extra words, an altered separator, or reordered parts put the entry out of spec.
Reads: 4h47
